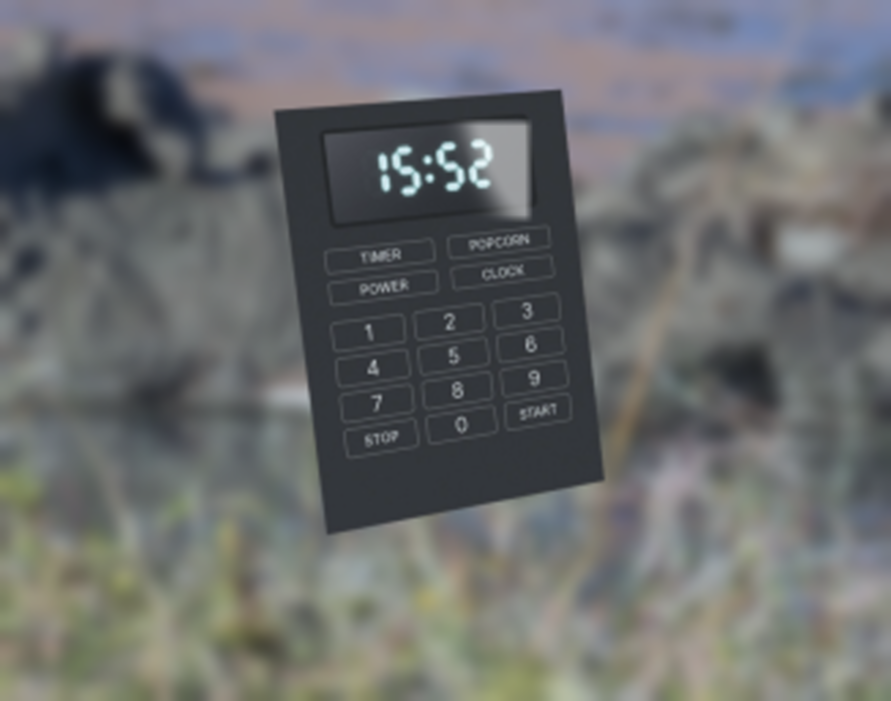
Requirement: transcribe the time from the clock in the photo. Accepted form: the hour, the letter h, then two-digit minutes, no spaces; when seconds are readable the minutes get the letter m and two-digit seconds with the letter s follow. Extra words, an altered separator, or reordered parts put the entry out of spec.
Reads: 15h52
